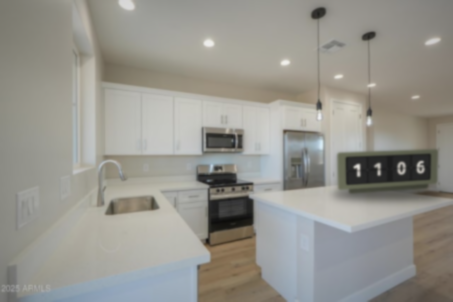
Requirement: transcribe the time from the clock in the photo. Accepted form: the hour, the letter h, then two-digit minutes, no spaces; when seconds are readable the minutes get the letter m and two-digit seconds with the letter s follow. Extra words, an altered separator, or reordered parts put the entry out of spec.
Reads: 11h06
